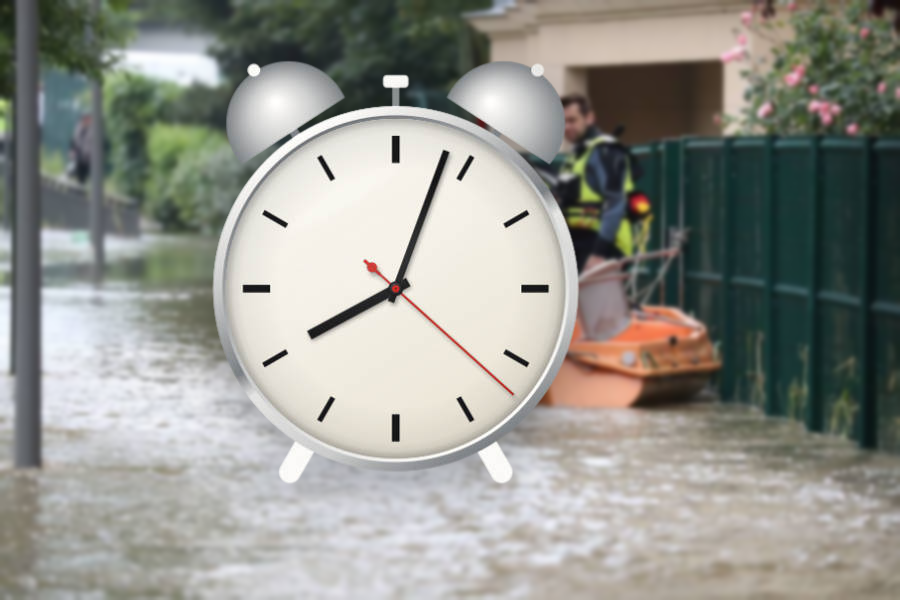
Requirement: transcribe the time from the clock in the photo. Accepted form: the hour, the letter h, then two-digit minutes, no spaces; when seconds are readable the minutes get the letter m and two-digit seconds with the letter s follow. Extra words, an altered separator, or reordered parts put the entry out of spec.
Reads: 8h03m22s
